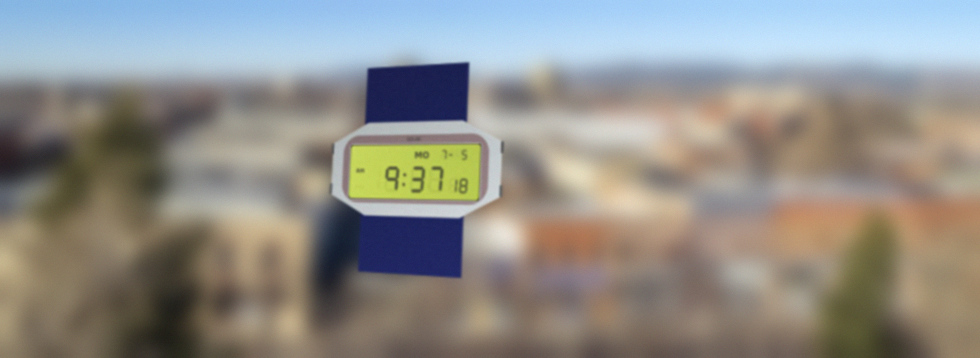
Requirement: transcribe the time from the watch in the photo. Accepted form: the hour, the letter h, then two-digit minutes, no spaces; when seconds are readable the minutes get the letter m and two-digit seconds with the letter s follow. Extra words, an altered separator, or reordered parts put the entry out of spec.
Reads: 9h37m18s
